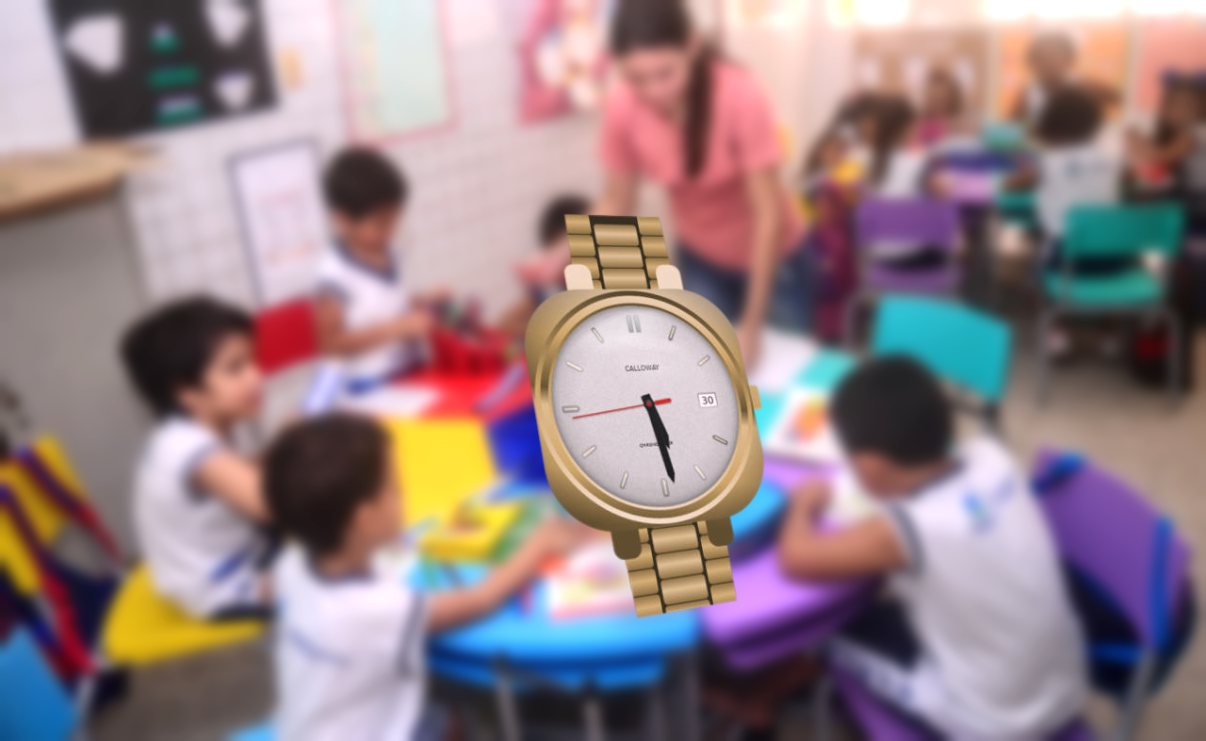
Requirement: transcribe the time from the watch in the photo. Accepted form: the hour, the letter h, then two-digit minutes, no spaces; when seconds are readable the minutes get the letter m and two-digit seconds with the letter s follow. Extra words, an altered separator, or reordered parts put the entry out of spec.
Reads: 5h28m44s
